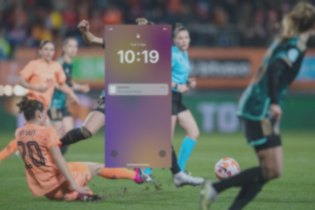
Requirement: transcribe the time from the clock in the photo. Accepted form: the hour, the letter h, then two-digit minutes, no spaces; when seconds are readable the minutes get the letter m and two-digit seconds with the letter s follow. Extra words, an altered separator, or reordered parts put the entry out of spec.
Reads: 10h19
